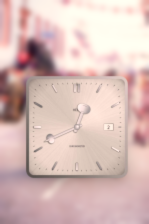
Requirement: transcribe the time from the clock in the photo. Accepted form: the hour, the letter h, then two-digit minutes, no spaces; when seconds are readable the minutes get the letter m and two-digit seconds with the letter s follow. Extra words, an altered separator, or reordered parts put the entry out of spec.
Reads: 12h41
